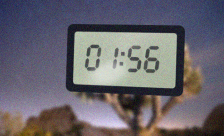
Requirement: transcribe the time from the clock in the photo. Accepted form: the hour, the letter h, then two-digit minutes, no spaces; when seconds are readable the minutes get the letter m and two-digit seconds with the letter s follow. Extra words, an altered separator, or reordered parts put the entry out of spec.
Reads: 1h56
